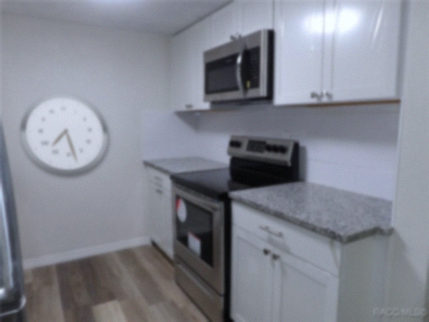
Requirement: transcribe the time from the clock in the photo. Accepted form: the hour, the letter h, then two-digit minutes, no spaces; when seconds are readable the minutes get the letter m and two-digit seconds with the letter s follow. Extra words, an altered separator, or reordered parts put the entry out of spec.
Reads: 7h28
